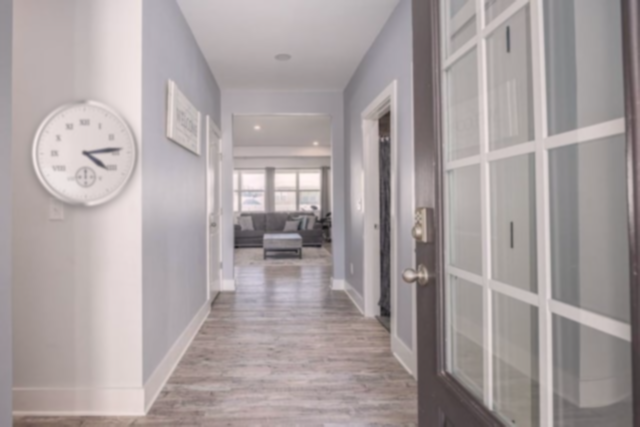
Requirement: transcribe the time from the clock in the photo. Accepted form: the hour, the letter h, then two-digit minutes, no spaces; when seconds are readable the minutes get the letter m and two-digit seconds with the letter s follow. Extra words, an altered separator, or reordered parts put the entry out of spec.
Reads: 4h14
